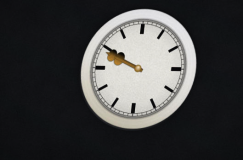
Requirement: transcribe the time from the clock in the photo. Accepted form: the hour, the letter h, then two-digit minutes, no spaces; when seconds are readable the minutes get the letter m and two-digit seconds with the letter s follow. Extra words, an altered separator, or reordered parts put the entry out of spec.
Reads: 9h49
